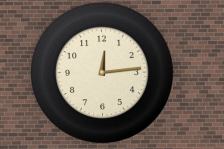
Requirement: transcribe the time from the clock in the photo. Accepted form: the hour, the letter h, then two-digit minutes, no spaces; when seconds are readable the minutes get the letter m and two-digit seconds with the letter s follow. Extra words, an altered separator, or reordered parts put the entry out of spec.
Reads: 12h14
